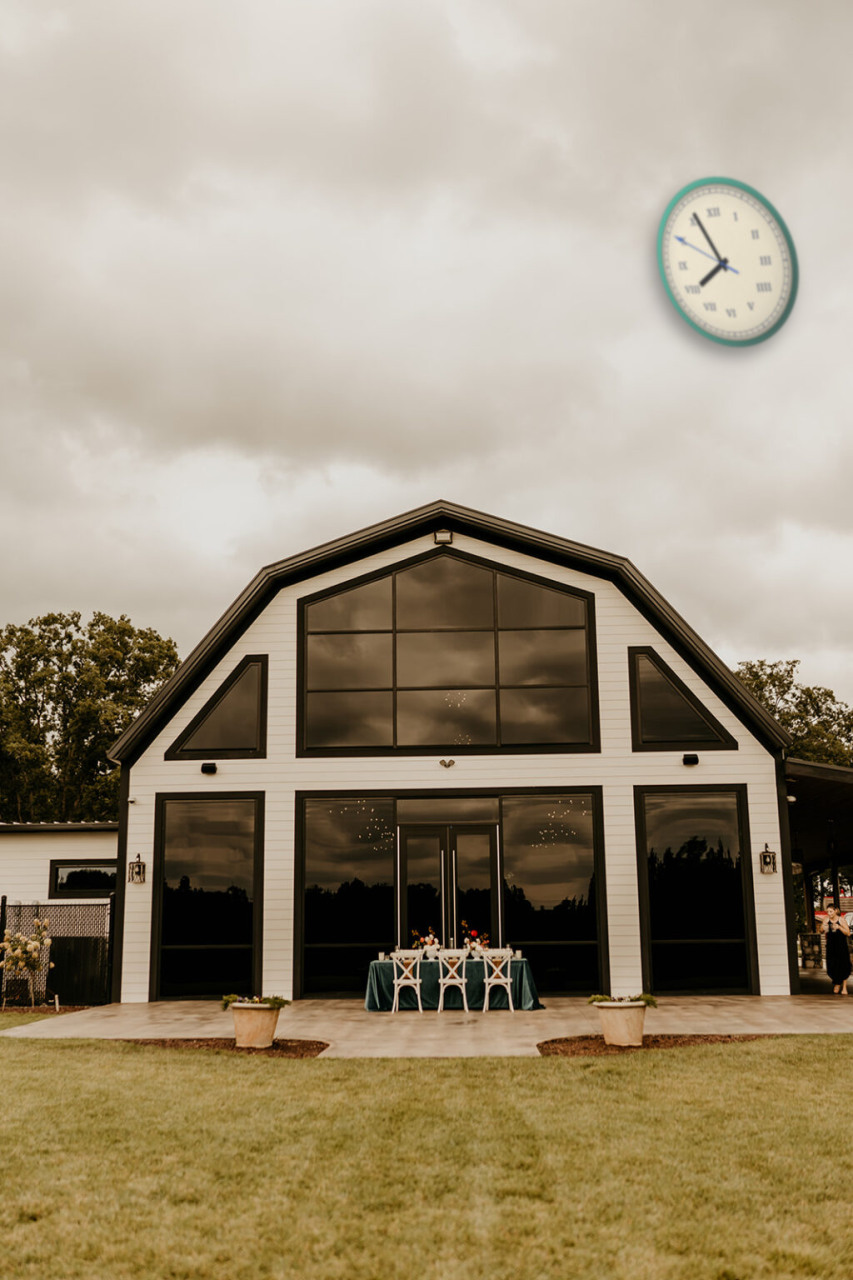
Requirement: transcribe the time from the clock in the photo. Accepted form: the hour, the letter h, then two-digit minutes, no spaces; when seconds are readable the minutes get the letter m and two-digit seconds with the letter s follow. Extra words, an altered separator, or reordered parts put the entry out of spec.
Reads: 7h55m50s
